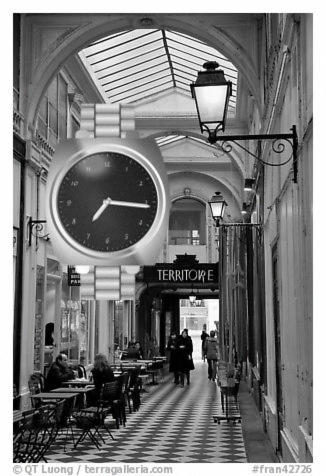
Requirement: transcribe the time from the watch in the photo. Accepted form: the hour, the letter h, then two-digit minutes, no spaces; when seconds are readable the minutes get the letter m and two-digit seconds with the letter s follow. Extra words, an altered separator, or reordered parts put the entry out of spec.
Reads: 7h16
